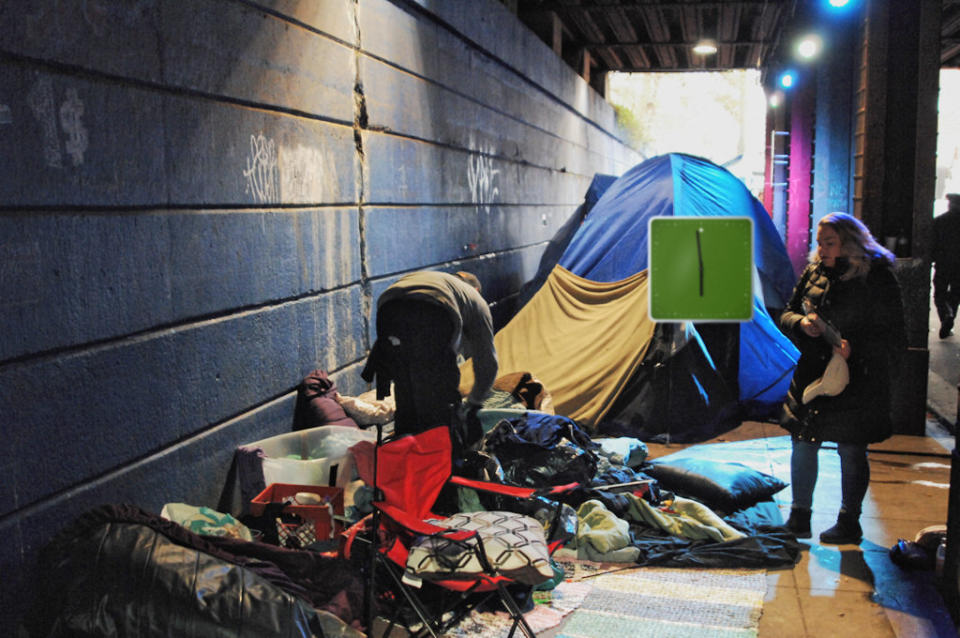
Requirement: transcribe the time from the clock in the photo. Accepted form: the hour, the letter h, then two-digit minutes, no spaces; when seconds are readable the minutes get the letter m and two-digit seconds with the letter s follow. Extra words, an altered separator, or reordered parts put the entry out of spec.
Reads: 5h59
